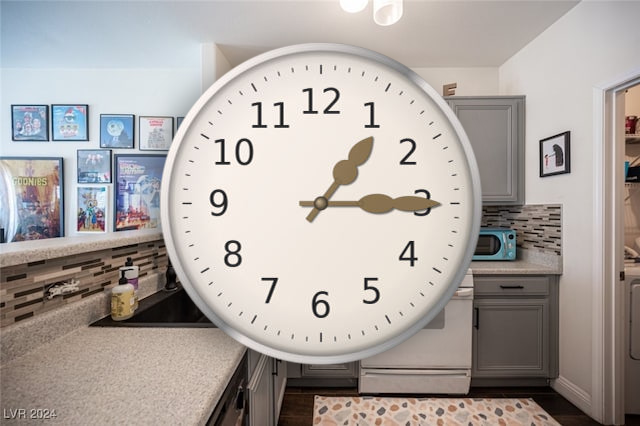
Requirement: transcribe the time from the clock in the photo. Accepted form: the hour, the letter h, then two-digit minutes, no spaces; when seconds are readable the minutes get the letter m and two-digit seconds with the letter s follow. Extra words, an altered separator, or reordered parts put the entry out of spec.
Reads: 1h15
